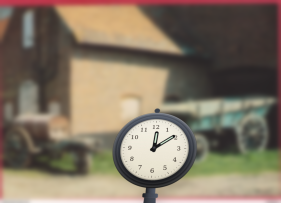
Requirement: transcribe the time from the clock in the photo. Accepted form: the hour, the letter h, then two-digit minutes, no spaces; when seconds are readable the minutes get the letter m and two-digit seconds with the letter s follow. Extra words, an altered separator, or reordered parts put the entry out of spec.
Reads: 12h09
